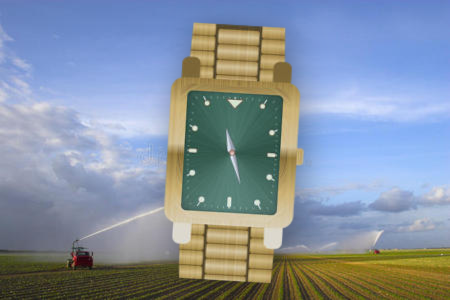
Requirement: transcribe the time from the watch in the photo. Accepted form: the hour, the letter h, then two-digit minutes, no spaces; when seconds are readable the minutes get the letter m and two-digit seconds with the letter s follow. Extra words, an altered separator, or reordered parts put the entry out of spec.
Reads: 11h27
